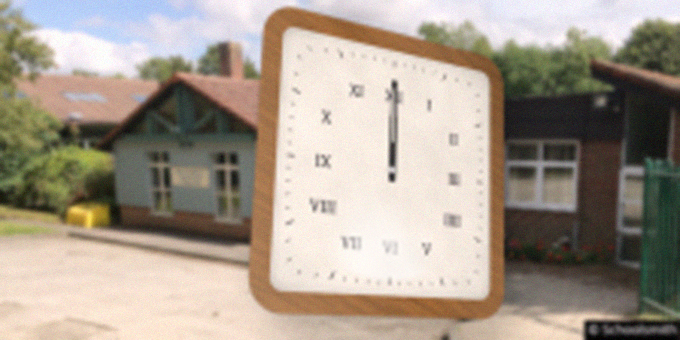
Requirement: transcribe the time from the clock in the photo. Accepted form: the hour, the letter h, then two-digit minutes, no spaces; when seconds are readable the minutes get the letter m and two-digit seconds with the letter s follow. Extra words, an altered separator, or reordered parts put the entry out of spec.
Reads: 12h00
